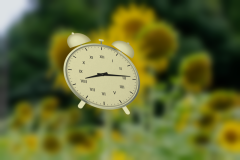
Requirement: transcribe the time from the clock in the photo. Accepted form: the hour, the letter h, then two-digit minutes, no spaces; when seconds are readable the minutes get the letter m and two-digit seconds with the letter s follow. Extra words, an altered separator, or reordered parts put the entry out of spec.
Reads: 8h14
